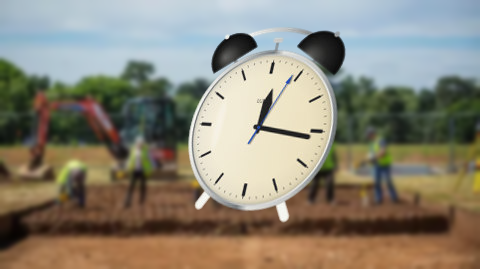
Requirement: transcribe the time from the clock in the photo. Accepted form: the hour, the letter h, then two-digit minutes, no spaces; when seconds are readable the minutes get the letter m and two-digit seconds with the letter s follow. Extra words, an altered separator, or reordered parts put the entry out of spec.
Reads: 12h16m04s
